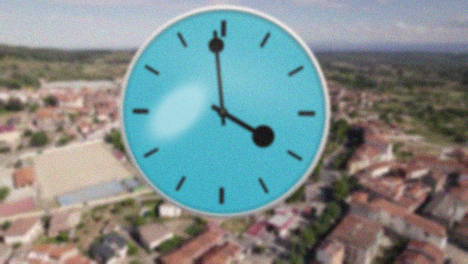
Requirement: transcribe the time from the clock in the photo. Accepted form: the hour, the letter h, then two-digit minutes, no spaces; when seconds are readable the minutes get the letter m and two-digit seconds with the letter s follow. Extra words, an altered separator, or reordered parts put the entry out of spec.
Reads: 3h59
